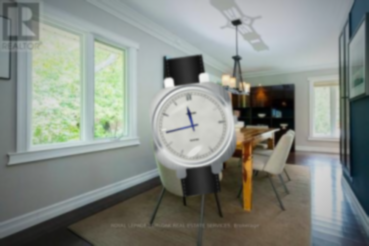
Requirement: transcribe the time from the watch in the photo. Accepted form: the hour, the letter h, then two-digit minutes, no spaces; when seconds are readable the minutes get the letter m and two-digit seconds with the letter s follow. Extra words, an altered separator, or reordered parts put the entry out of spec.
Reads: 11h44
